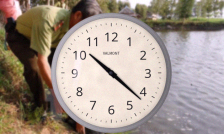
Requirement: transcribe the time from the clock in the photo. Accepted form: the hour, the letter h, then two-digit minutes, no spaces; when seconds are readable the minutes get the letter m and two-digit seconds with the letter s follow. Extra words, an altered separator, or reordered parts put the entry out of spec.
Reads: 10h22
